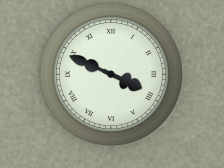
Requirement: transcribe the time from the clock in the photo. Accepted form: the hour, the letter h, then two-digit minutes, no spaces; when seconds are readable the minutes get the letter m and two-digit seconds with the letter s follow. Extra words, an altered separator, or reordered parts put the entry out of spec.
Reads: 3h49
